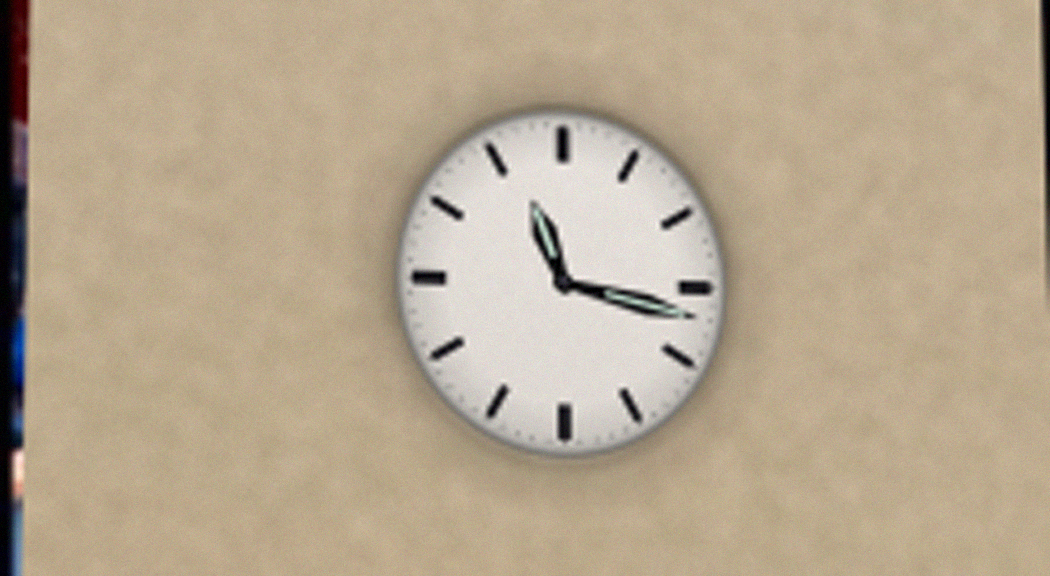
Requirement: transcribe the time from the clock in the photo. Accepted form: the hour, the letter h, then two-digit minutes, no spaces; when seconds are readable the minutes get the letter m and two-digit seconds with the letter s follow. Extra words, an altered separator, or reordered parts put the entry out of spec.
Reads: 11h17
